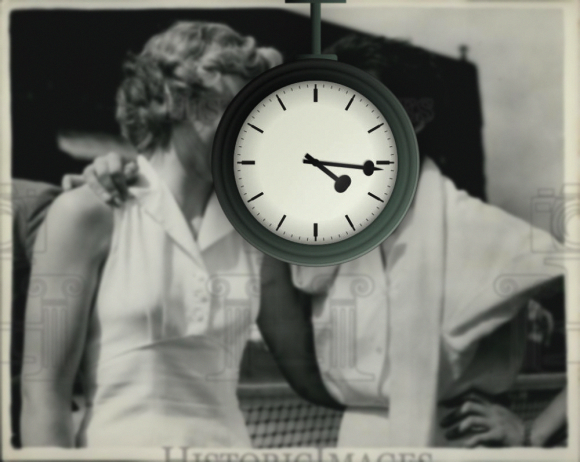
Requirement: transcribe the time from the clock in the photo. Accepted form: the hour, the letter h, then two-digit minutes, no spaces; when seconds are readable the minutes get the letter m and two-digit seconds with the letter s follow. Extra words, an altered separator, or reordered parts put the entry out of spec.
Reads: 4h16
